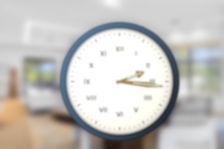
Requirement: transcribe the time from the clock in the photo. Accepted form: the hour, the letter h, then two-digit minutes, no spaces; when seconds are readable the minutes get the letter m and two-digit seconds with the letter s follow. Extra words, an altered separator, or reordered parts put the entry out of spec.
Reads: 2h16
